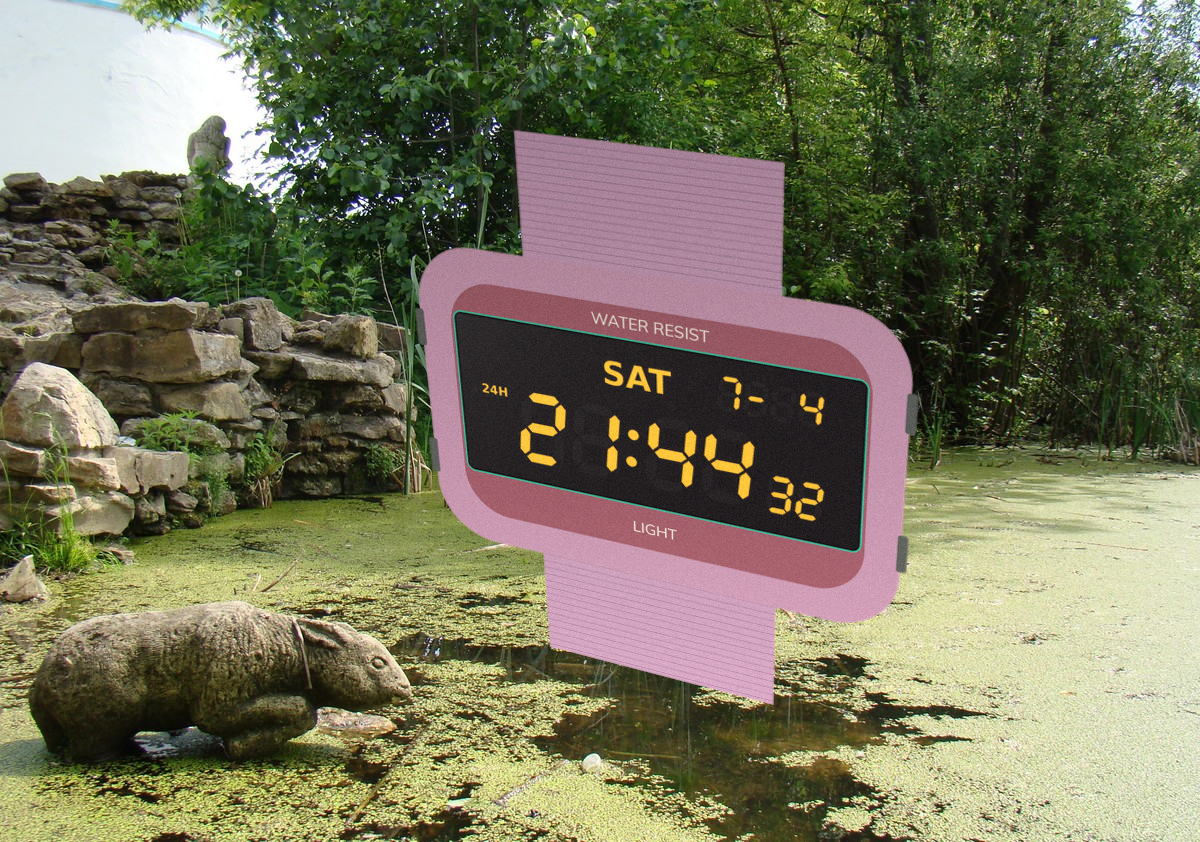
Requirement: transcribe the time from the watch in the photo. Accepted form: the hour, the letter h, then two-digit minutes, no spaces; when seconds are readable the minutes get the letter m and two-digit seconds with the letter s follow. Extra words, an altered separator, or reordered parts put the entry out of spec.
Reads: 21h44m32s
